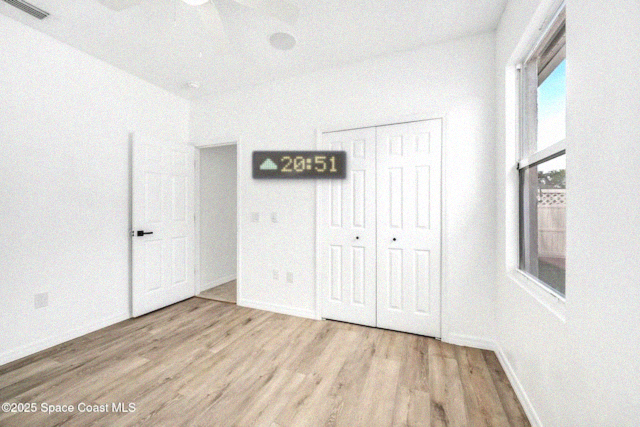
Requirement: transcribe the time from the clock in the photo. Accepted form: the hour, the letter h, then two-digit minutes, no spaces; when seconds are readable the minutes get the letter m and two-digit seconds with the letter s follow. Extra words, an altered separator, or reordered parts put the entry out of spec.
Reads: 20h51
